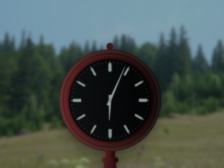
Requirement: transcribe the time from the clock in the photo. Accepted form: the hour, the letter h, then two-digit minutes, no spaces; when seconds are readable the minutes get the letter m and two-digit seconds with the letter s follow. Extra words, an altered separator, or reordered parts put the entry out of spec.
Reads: 6h04
